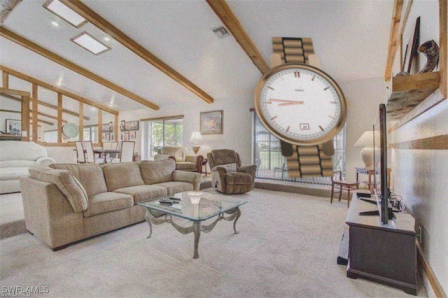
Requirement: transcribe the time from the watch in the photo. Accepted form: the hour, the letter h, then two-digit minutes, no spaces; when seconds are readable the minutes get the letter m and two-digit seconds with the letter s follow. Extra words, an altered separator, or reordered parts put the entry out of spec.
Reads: 8h46
